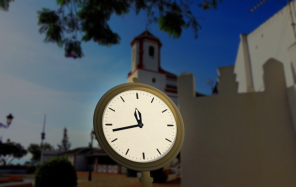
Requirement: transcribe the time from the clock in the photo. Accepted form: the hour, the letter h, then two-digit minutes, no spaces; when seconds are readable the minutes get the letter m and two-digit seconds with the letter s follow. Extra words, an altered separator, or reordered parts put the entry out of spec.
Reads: 11h43
